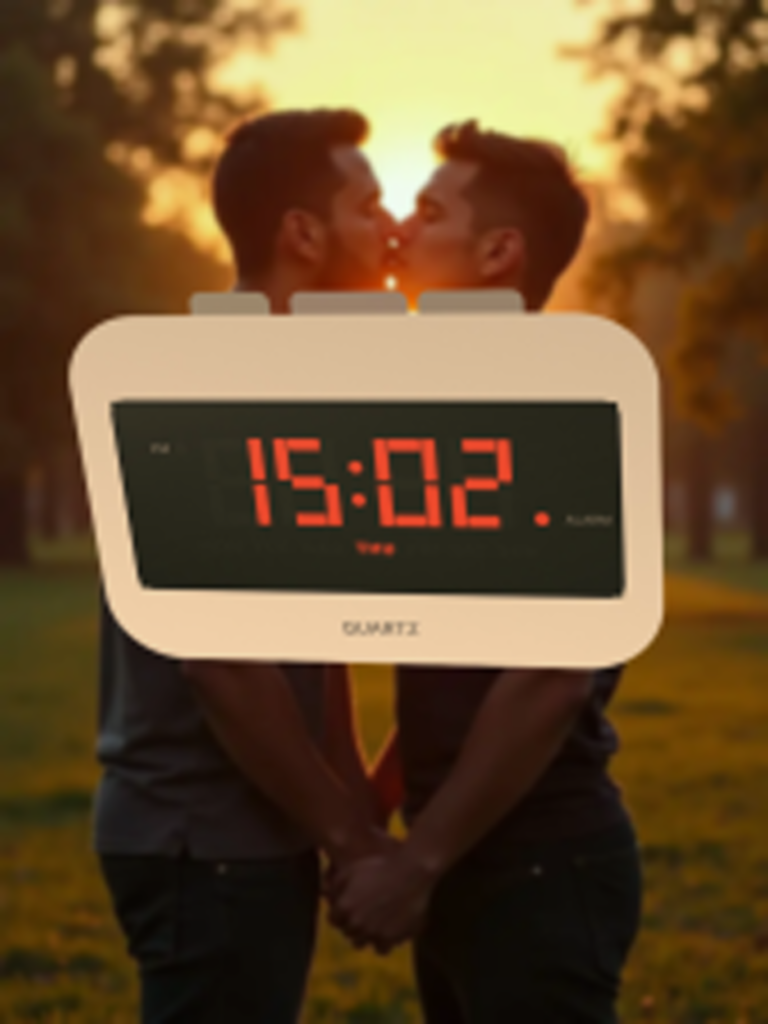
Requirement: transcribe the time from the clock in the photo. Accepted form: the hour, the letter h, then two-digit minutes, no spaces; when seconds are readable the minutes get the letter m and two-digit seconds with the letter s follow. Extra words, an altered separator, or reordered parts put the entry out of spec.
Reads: 15h02
